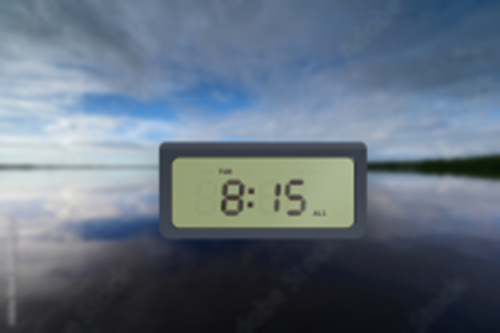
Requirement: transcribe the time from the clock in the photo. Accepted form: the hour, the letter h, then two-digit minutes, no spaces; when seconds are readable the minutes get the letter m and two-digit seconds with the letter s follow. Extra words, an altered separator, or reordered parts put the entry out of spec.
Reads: 8h15
